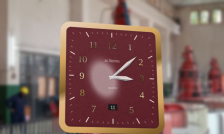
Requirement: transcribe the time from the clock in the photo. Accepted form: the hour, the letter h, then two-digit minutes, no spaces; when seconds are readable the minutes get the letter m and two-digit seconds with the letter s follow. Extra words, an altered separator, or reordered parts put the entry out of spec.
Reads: 3h08
